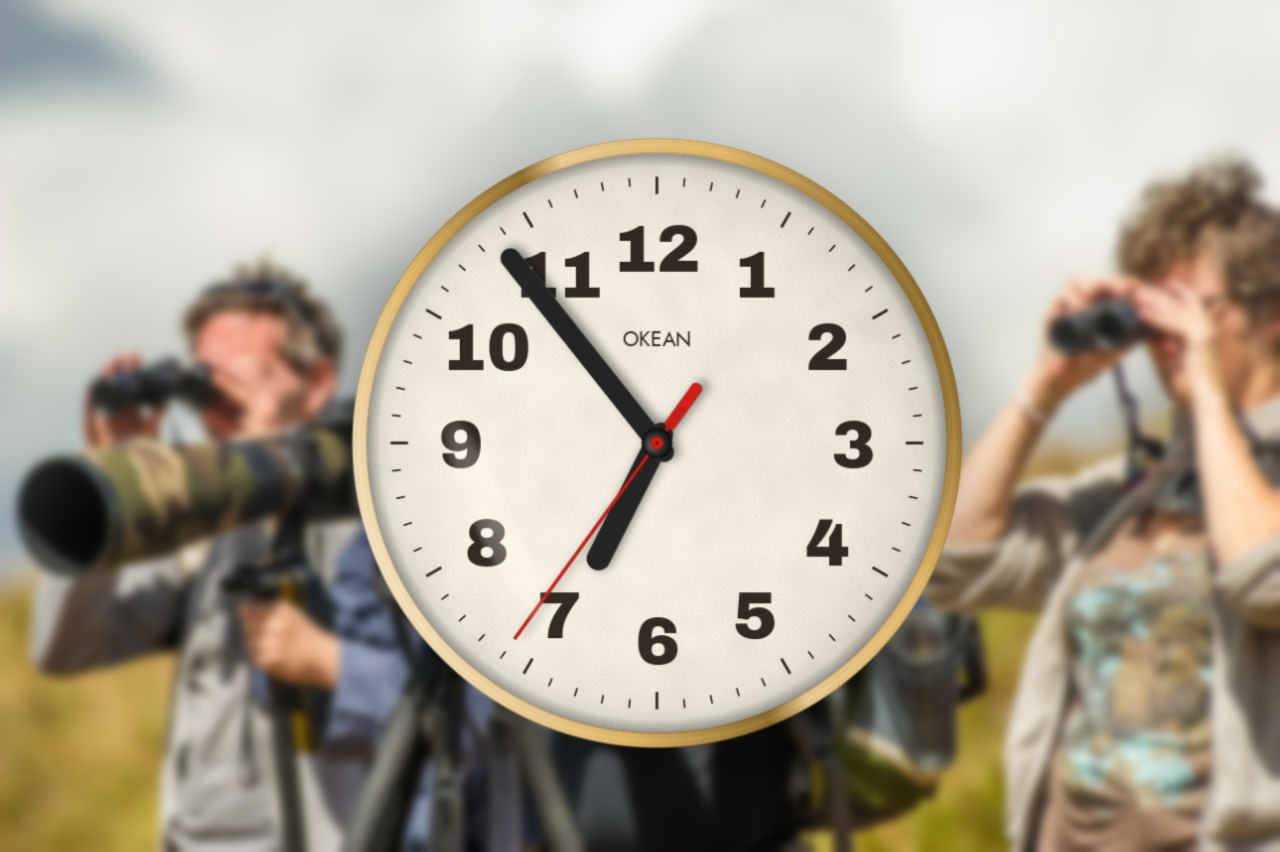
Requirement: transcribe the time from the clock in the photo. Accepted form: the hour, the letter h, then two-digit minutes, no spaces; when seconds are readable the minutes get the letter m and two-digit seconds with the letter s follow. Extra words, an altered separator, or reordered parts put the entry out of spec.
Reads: 6h53m36s
